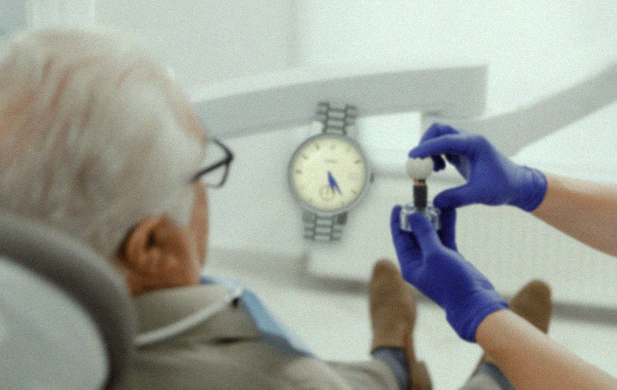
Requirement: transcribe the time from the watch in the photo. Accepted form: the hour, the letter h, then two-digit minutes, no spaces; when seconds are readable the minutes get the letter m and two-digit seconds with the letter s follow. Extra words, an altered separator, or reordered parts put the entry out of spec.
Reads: 5h24
